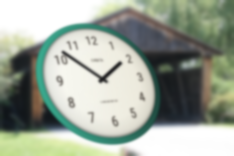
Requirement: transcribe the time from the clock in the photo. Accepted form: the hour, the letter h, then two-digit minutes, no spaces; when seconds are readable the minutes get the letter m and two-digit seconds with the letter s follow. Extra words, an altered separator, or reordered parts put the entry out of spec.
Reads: 1h52
